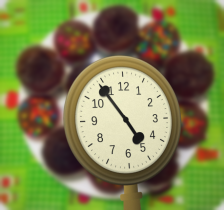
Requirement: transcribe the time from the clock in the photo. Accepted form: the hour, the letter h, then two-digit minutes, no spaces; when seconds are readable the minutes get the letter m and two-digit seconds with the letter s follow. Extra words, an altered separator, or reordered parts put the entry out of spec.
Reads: 4h54
